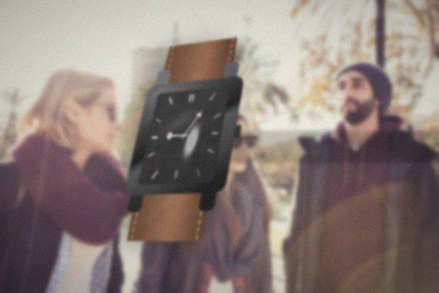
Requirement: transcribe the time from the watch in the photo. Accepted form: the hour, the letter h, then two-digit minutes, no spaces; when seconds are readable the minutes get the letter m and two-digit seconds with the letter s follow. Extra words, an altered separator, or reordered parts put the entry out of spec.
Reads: 9h05
